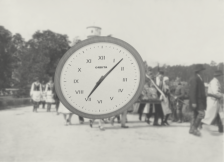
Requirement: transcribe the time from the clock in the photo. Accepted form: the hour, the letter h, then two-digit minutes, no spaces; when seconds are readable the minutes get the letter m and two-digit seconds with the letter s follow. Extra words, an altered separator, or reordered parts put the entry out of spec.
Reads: 7h07
